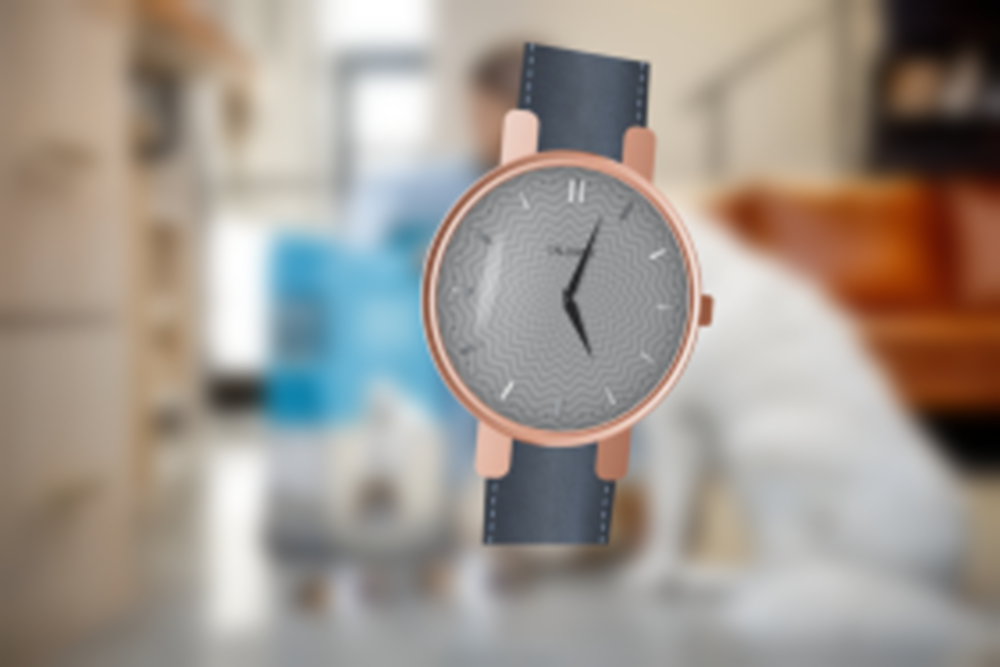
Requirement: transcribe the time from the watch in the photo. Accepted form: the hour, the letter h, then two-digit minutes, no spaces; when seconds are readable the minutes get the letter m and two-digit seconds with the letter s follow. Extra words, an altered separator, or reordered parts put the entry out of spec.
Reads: 5h03
